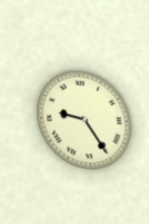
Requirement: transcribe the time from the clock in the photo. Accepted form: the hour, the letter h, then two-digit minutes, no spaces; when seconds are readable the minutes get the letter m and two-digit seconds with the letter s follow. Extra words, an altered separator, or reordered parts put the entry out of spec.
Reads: 9h25
